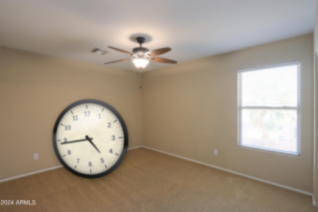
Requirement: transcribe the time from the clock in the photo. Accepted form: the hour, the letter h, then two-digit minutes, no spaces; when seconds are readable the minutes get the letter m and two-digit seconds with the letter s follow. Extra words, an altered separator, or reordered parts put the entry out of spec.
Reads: 4h44
